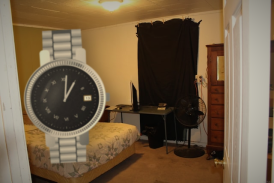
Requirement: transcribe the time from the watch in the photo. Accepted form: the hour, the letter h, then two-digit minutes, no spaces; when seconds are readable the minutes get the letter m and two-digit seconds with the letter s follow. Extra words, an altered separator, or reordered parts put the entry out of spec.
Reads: 1h01
